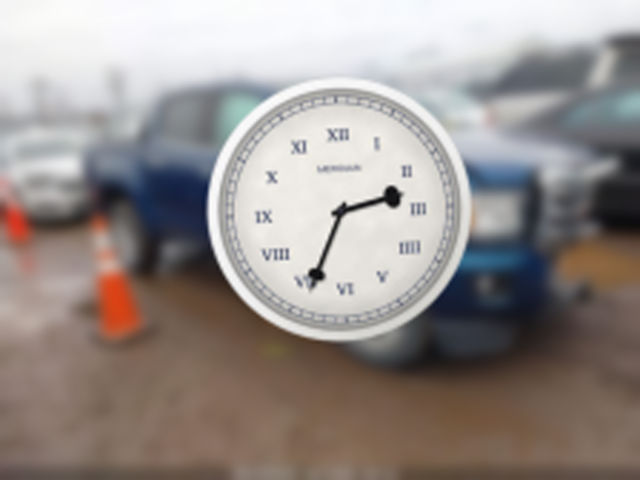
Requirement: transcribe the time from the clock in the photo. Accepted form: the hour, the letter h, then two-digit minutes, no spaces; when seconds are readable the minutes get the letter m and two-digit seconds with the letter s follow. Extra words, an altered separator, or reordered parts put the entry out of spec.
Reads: 2h34
